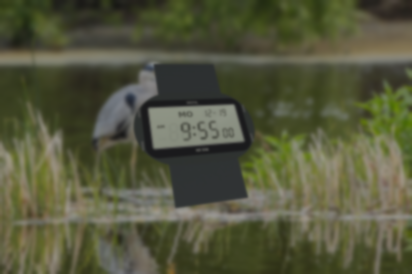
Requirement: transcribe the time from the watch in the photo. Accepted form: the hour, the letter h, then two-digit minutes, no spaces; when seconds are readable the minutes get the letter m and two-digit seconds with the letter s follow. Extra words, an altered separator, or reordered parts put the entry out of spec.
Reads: 9h55
